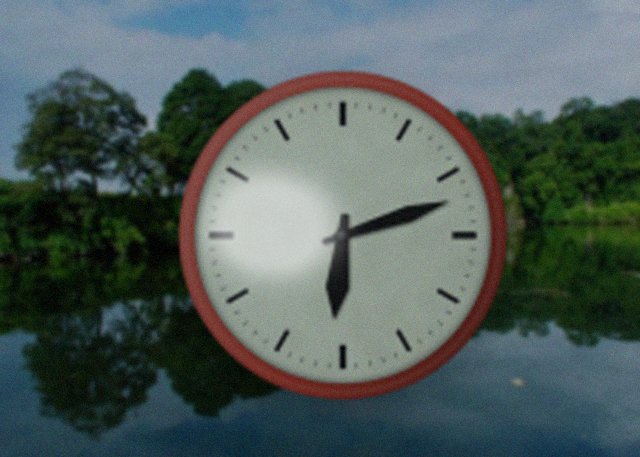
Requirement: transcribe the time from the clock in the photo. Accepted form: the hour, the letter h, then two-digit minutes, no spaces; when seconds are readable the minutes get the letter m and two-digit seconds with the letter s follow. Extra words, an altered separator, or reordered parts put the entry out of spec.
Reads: 6h12
